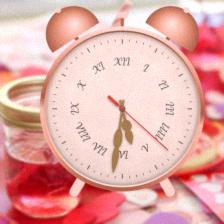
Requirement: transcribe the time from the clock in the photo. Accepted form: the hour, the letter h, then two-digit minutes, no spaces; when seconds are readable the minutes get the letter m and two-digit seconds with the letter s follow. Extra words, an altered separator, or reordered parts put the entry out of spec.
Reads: 5h31m22s
